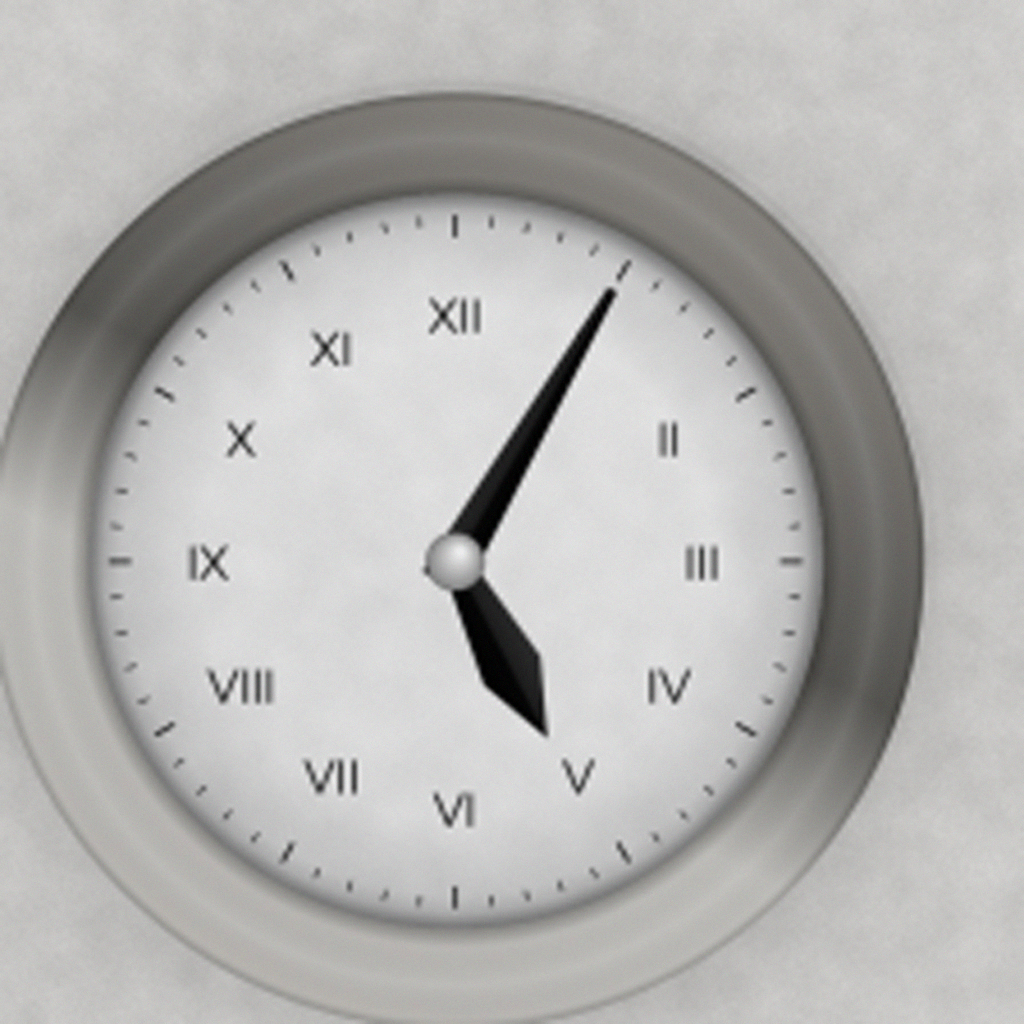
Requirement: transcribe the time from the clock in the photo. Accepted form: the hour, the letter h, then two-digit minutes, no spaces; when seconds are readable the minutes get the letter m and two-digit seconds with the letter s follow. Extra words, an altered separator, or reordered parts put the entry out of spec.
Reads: 5h05
